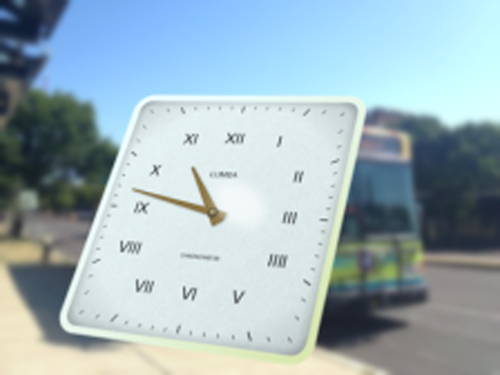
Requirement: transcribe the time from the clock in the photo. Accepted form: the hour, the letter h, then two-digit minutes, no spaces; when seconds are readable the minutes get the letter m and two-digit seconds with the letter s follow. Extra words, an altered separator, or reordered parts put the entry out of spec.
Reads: 10h47
